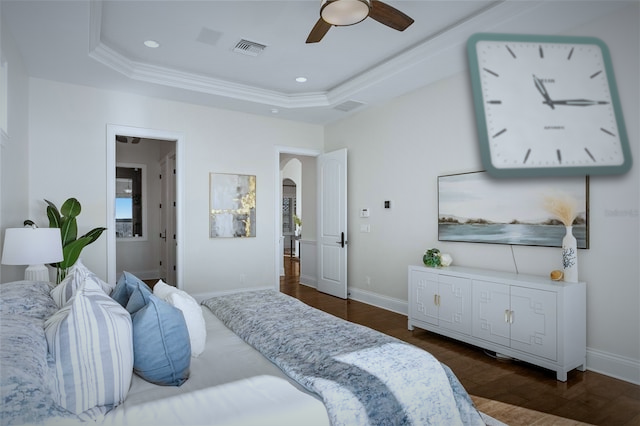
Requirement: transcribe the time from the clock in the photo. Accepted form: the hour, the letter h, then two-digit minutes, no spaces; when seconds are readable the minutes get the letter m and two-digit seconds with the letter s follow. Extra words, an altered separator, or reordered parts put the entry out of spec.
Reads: 11h15
